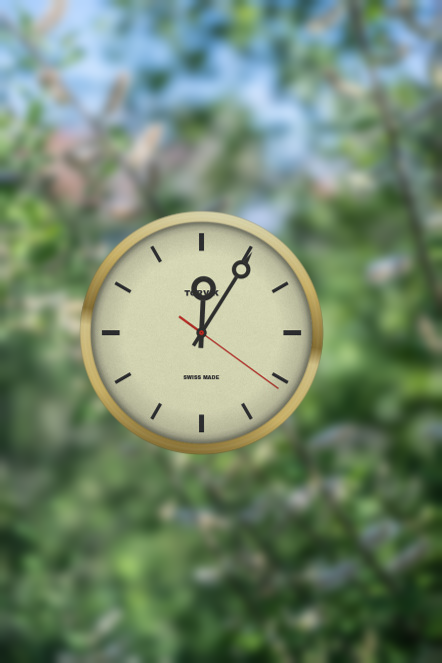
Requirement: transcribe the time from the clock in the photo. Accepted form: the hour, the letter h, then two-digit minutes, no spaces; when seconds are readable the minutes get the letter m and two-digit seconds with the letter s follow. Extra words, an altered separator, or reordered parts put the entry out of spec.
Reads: 12h05m21s
